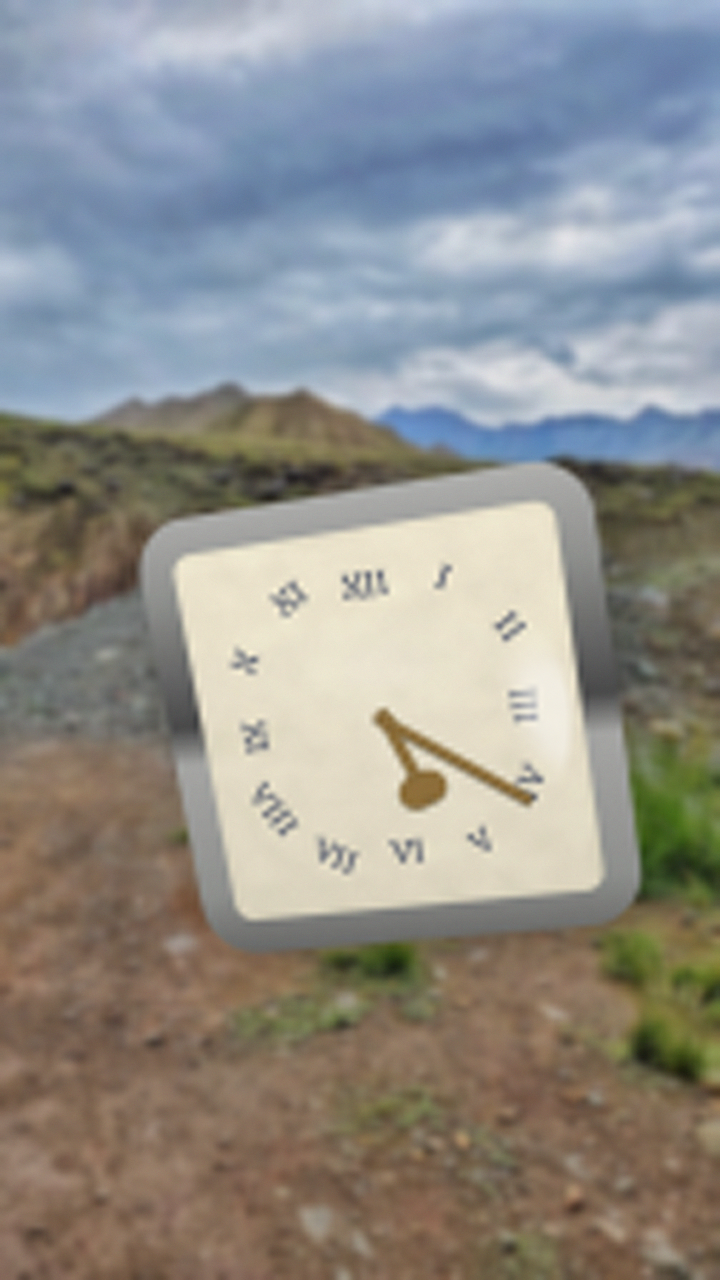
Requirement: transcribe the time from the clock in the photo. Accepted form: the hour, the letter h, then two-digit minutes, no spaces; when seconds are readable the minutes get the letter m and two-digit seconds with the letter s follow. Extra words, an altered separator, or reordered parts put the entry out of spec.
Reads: 5h21
